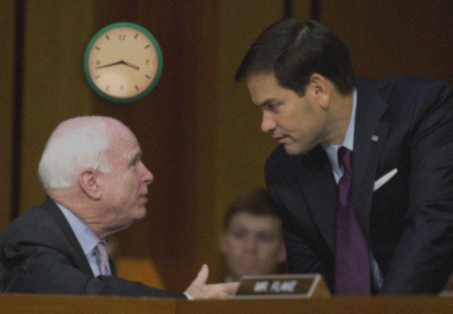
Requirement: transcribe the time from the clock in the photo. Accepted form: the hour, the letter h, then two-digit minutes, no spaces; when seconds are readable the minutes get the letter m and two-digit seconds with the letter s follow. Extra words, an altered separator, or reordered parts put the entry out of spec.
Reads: 3h43
